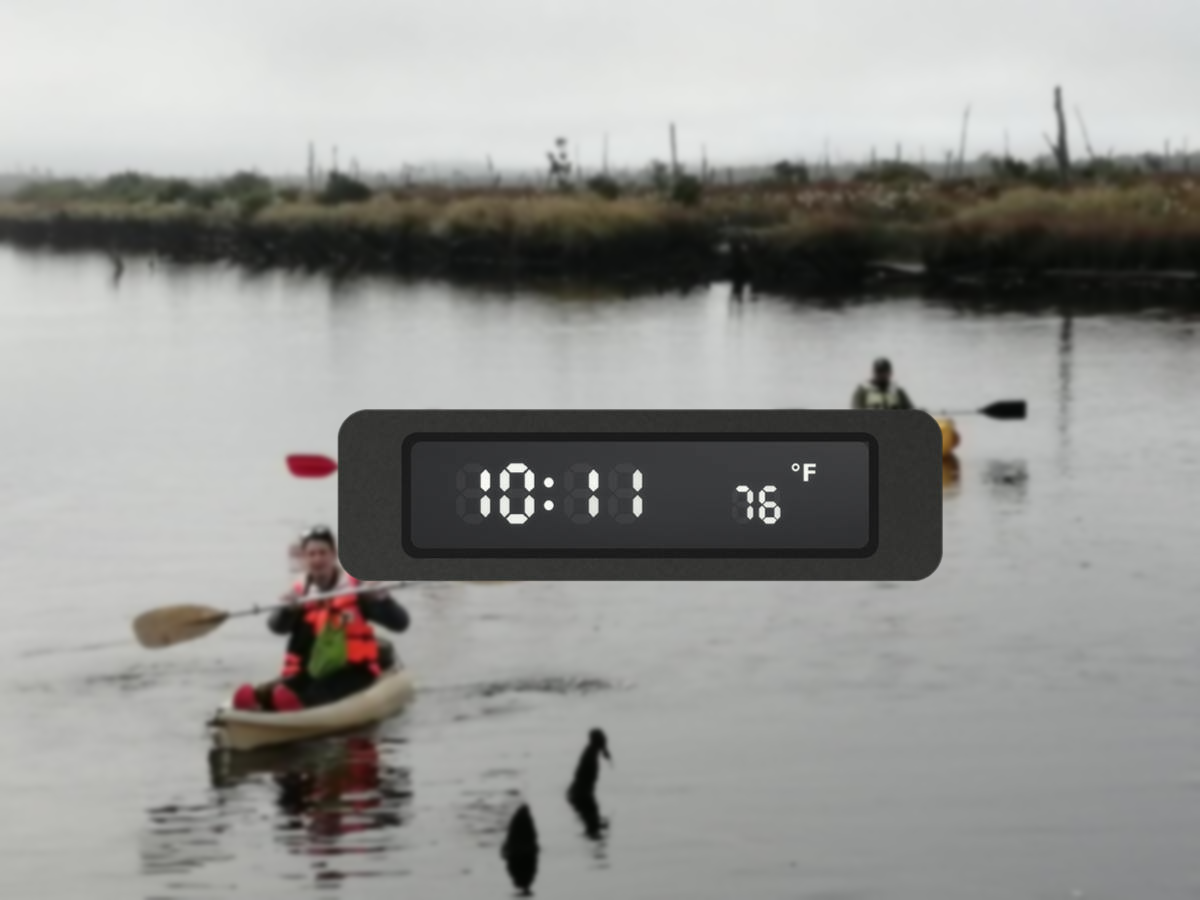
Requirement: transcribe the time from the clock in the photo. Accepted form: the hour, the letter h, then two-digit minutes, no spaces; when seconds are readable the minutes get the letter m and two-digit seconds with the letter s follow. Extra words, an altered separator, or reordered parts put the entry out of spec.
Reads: 10h11
